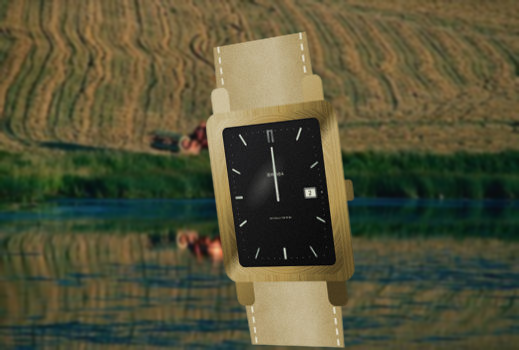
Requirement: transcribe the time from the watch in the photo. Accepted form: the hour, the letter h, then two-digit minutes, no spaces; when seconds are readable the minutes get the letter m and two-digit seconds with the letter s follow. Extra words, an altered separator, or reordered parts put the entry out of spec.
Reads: 12h00
